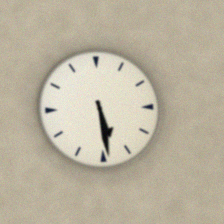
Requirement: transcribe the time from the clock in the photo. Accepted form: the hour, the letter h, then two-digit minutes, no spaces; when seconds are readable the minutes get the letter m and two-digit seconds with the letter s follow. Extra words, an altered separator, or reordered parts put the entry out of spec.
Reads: 5h29
